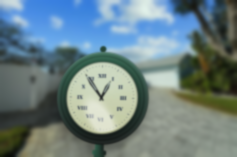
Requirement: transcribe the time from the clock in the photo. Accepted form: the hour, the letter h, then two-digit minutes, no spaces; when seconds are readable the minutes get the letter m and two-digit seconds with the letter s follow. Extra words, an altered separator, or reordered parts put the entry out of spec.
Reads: 12h54
